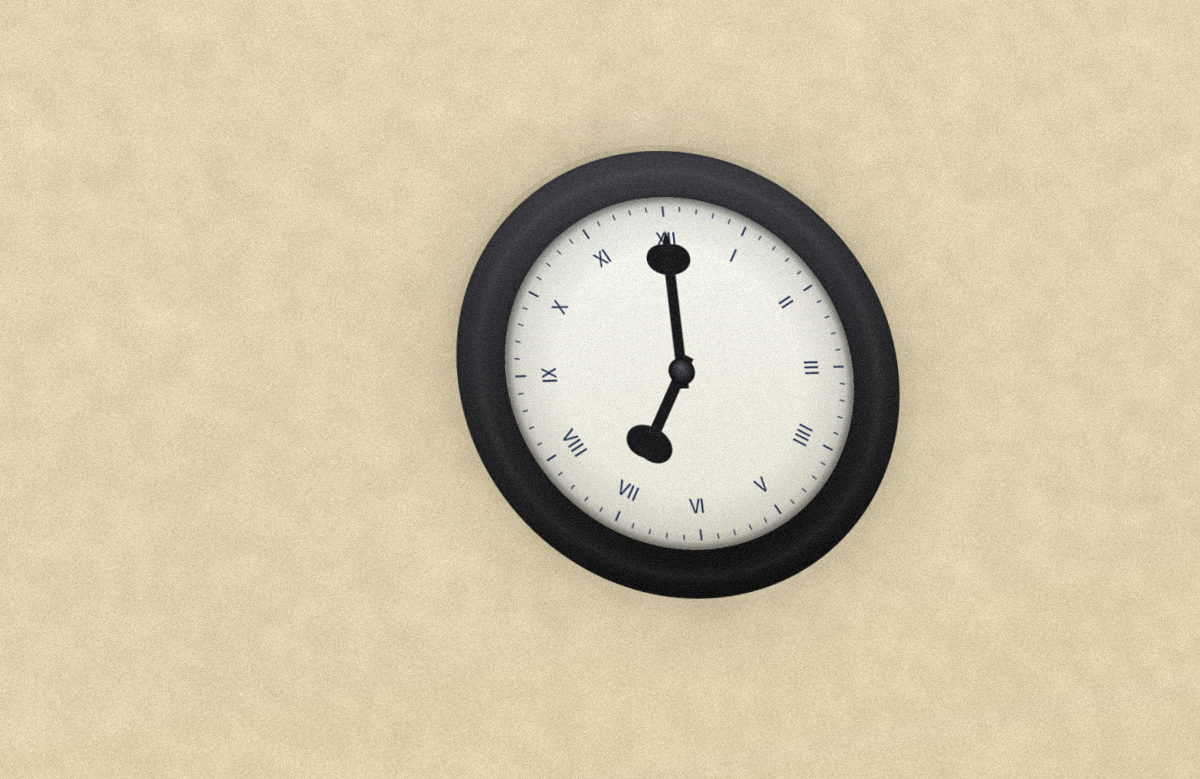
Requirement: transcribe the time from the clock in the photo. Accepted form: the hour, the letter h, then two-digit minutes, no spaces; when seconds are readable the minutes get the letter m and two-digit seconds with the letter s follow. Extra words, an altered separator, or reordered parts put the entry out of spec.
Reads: 7h00
